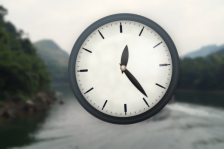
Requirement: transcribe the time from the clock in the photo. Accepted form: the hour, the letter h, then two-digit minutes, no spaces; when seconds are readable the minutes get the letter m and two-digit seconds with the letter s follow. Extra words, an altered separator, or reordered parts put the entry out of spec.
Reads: 12h24
